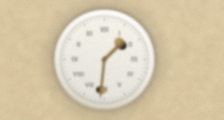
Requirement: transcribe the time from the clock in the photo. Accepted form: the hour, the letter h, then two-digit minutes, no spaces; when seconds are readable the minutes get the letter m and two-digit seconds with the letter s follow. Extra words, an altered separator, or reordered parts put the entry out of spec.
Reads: 1h31
